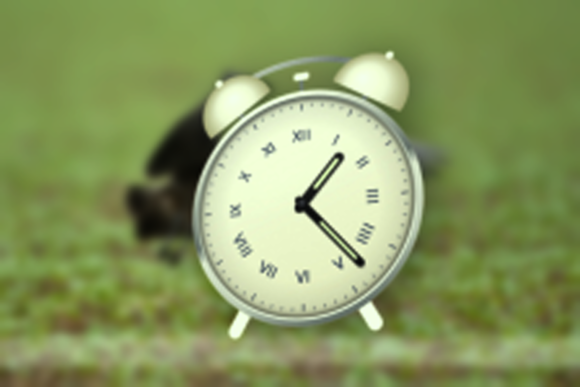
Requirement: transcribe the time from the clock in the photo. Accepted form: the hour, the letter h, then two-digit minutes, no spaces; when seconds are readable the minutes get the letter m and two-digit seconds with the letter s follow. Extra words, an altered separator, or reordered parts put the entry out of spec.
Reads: 1h23
